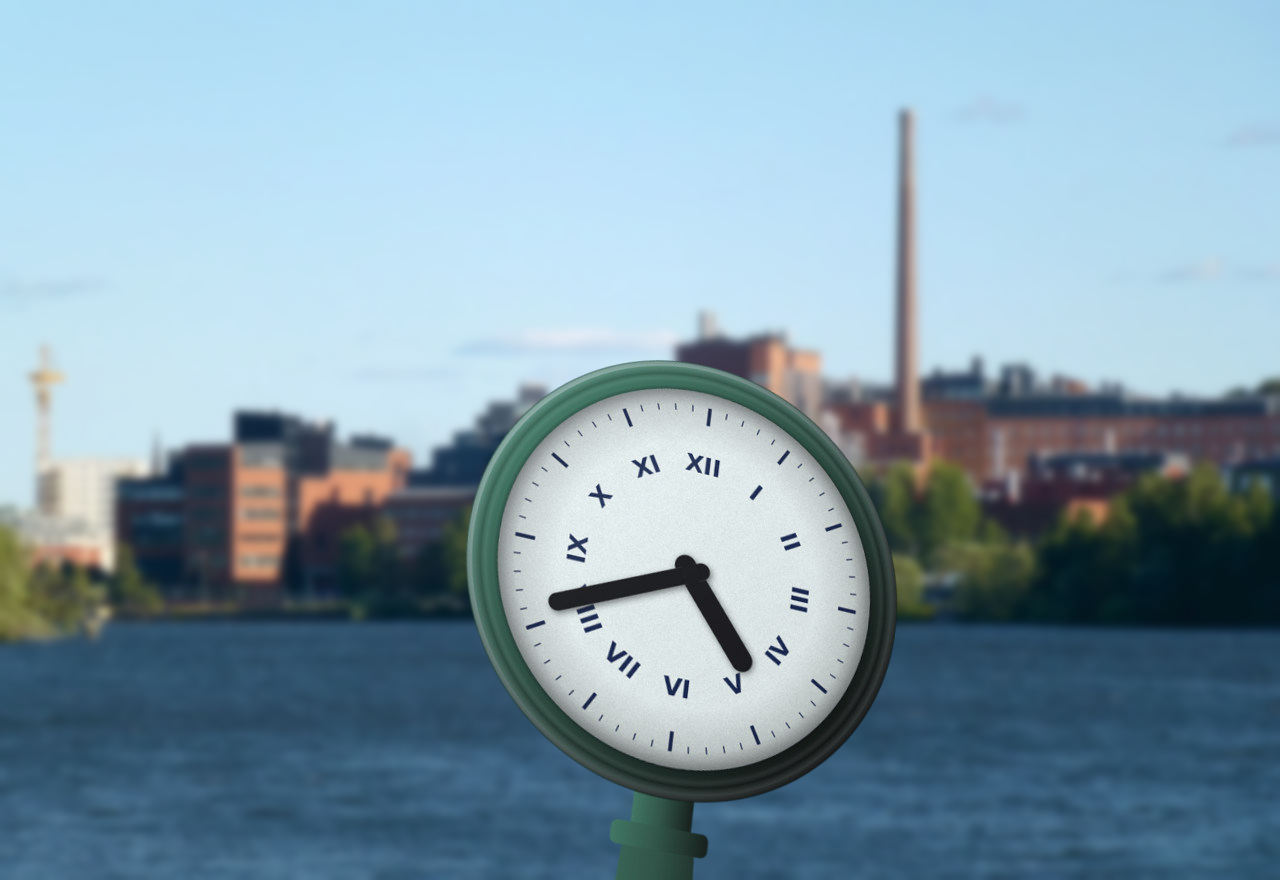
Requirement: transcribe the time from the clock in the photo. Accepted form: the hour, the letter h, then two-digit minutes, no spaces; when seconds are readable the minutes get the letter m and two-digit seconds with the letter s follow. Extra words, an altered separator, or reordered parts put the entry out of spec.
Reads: 4h41
